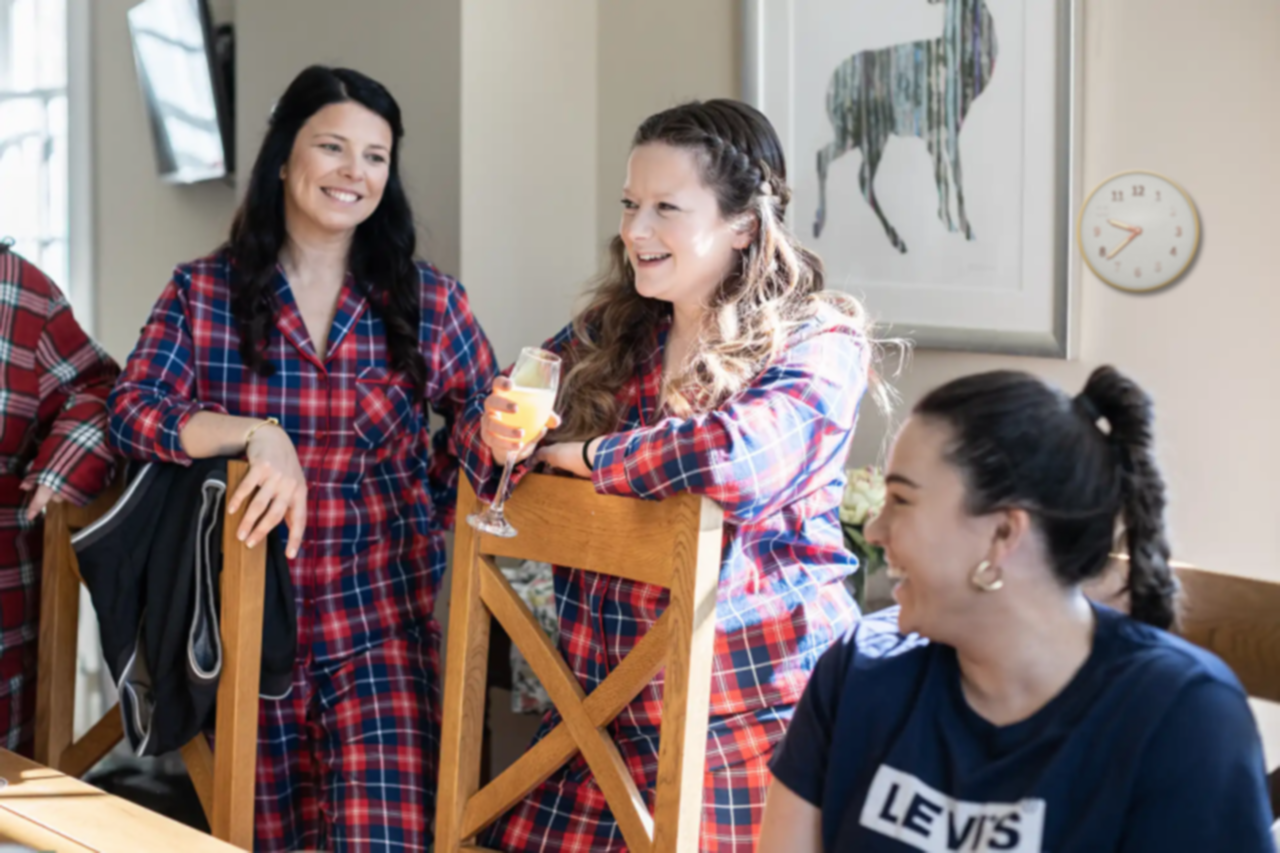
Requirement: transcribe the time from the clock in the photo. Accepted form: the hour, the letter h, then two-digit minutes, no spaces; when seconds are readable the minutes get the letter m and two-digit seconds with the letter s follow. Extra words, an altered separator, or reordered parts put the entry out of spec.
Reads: 9h38
